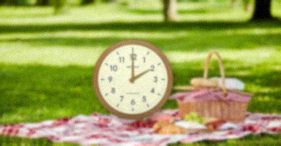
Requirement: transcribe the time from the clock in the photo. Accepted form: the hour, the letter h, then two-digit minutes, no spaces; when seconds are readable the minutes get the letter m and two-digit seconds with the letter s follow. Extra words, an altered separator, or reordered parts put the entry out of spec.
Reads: 2h00
